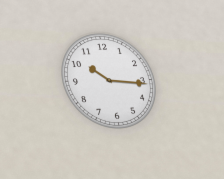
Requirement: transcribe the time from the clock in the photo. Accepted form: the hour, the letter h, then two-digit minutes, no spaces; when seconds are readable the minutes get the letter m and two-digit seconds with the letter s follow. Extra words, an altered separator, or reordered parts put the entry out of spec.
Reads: 10h16
